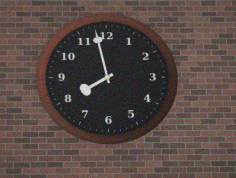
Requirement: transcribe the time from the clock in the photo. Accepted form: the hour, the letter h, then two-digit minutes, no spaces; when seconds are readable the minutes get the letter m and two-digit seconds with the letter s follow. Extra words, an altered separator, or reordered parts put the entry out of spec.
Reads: 7h58
